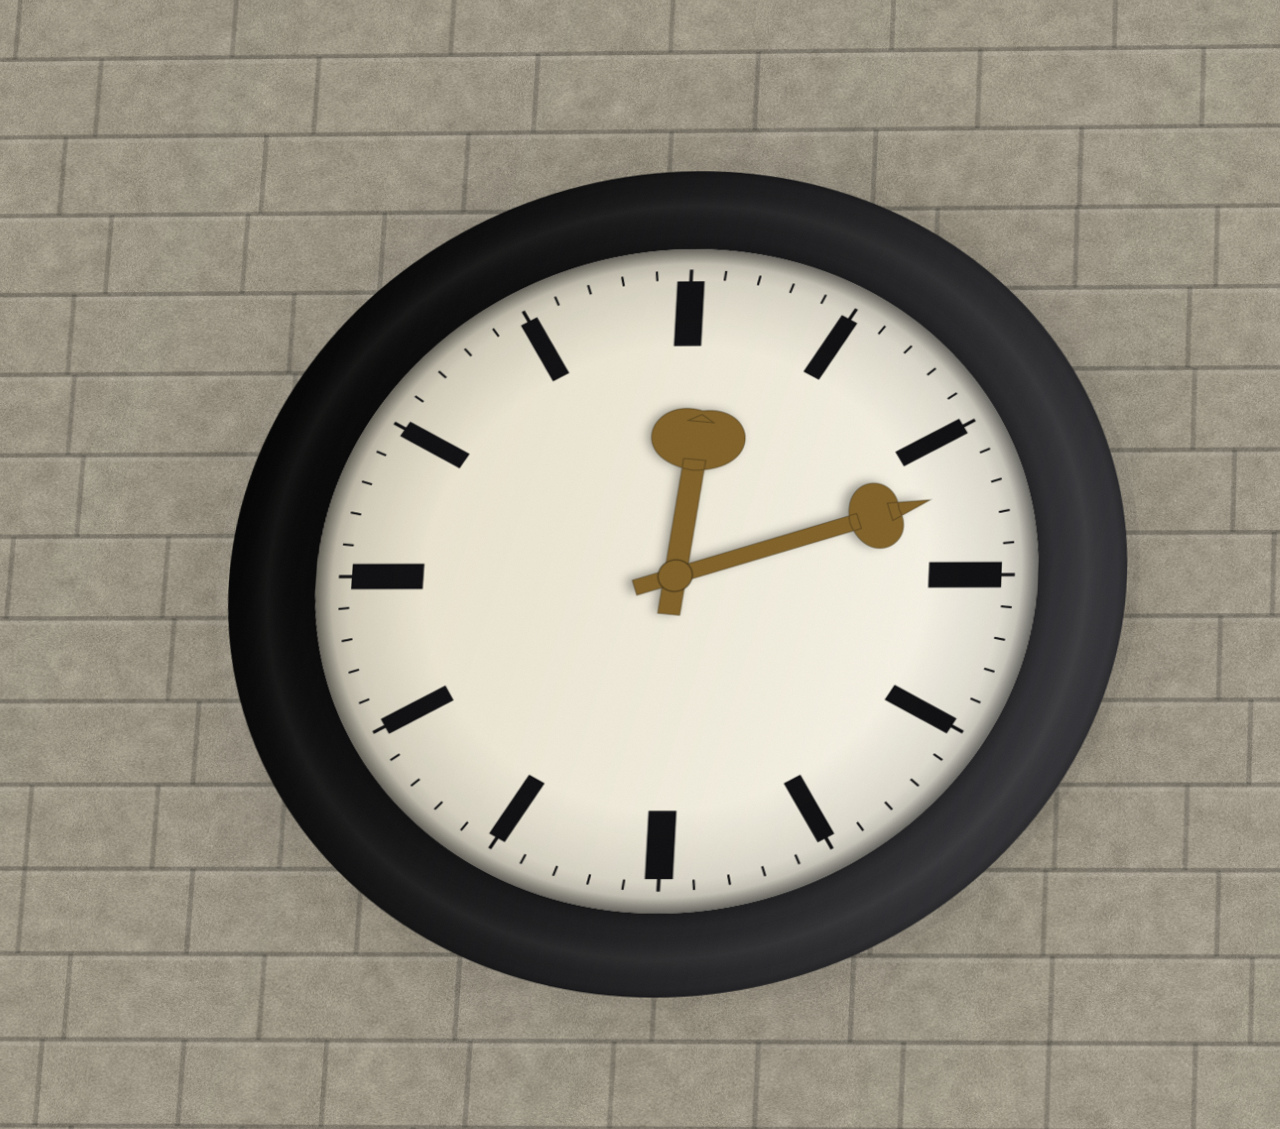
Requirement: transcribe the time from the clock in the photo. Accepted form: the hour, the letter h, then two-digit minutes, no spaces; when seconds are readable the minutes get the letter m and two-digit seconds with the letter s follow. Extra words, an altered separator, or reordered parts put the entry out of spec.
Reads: 12h12
